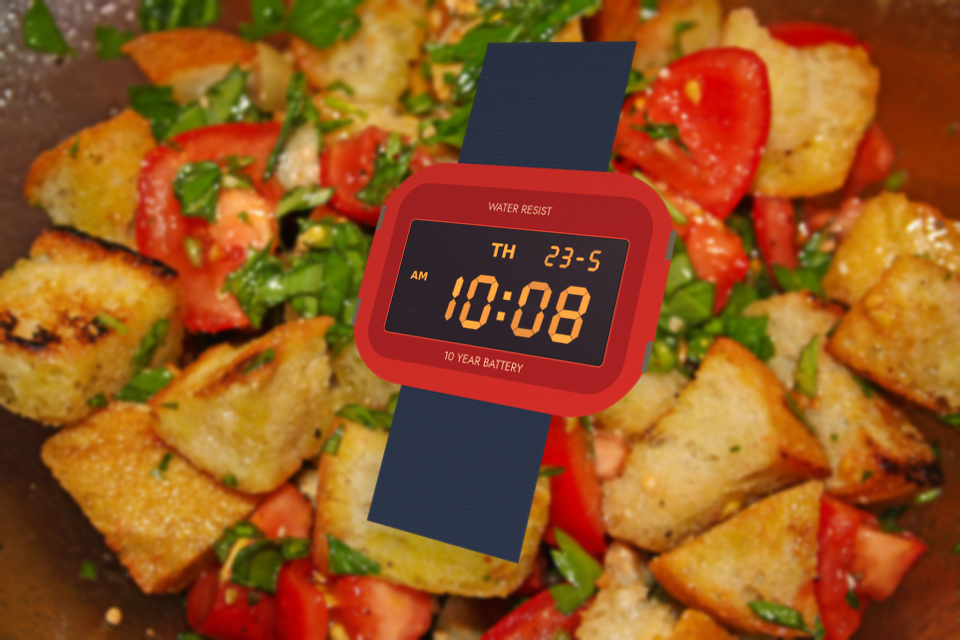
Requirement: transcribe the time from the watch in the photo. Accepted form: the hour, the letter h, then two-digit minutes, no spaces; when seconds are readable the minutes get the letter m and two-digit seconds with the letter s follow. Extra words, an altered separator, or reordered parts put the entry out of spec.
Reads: 10h08
